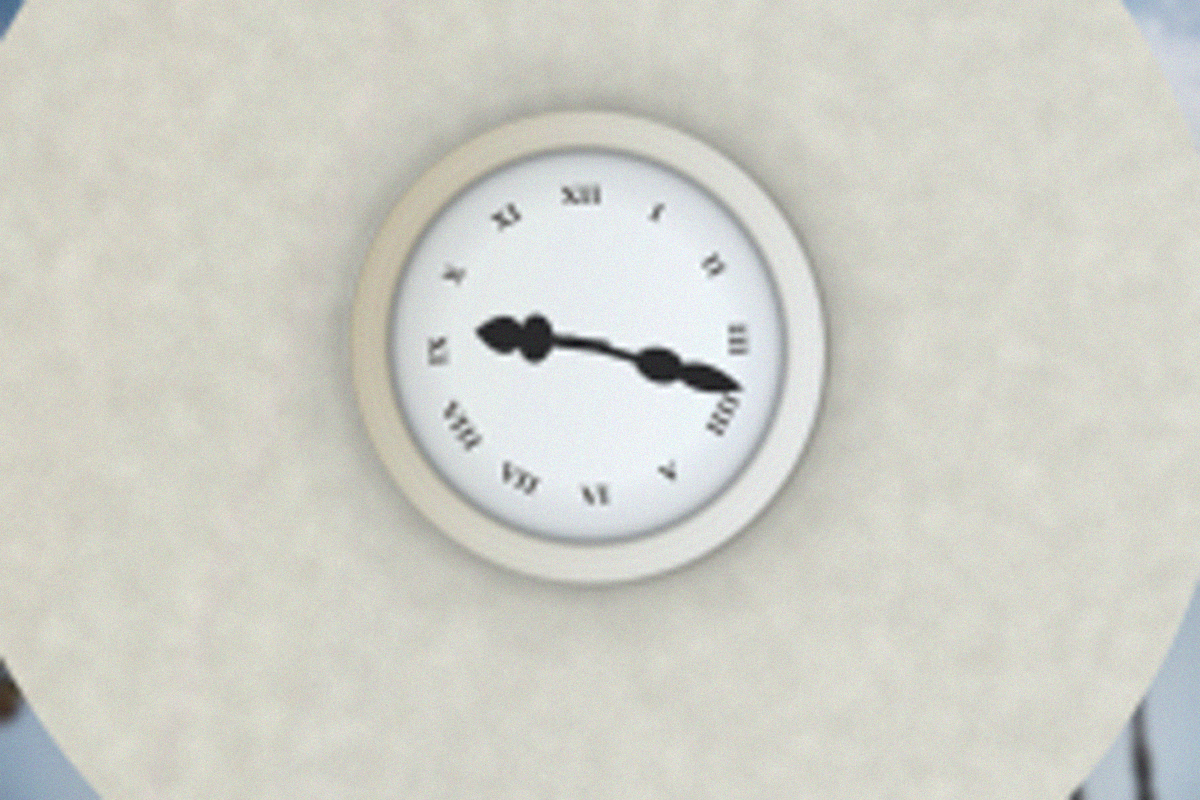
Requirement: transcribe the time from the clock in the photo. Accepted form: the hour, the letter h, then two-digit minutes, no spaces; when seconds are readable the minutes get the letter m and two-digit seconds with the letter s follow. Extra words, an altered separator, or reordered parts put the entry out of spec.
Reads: 9h18
